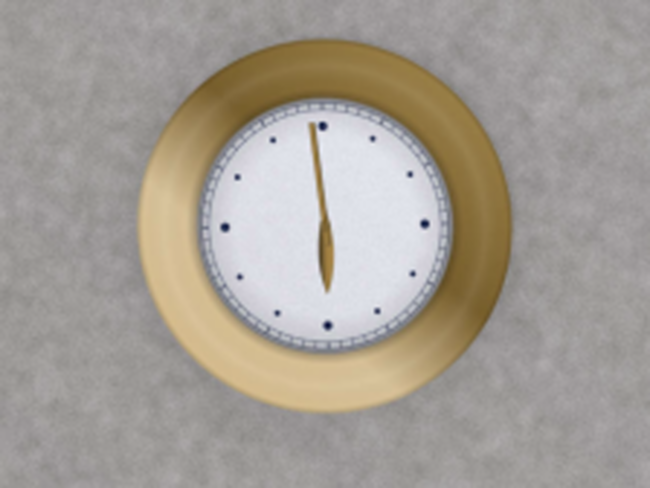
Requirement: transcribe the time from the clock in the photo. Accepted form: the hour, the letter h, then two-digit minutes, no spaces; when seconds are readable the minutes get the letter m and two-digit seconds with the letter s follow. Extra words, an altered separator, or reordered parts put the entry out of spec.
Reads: 5h59
